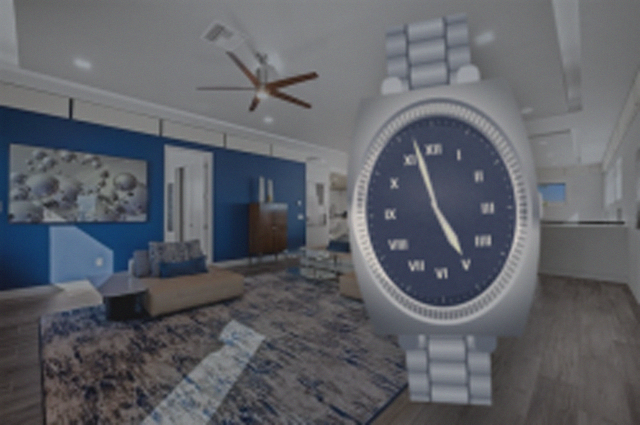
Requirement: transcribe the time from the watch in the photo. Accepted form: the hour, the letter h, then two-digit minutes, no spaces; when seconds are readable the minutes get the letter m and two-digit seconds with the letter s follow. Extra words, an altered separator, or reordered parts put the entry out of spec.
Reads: 4h57
